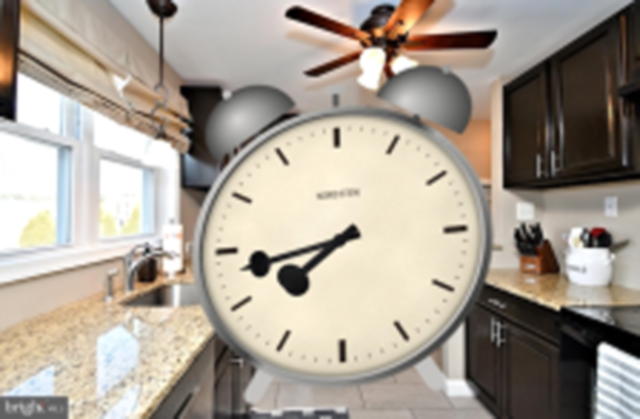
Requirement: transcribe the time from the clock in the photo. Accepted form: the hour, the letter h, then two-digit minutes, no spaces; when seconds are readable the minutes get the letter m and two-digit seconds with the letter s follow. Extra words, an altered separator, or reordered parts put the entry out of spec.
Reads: 7h43
